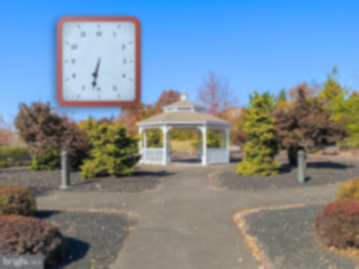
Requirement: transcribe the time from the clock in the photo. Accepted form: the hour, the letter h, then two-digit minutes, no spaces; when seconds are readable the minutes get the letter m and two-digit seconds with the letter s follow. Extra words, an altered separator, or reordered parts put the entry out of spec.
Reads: 6h32
